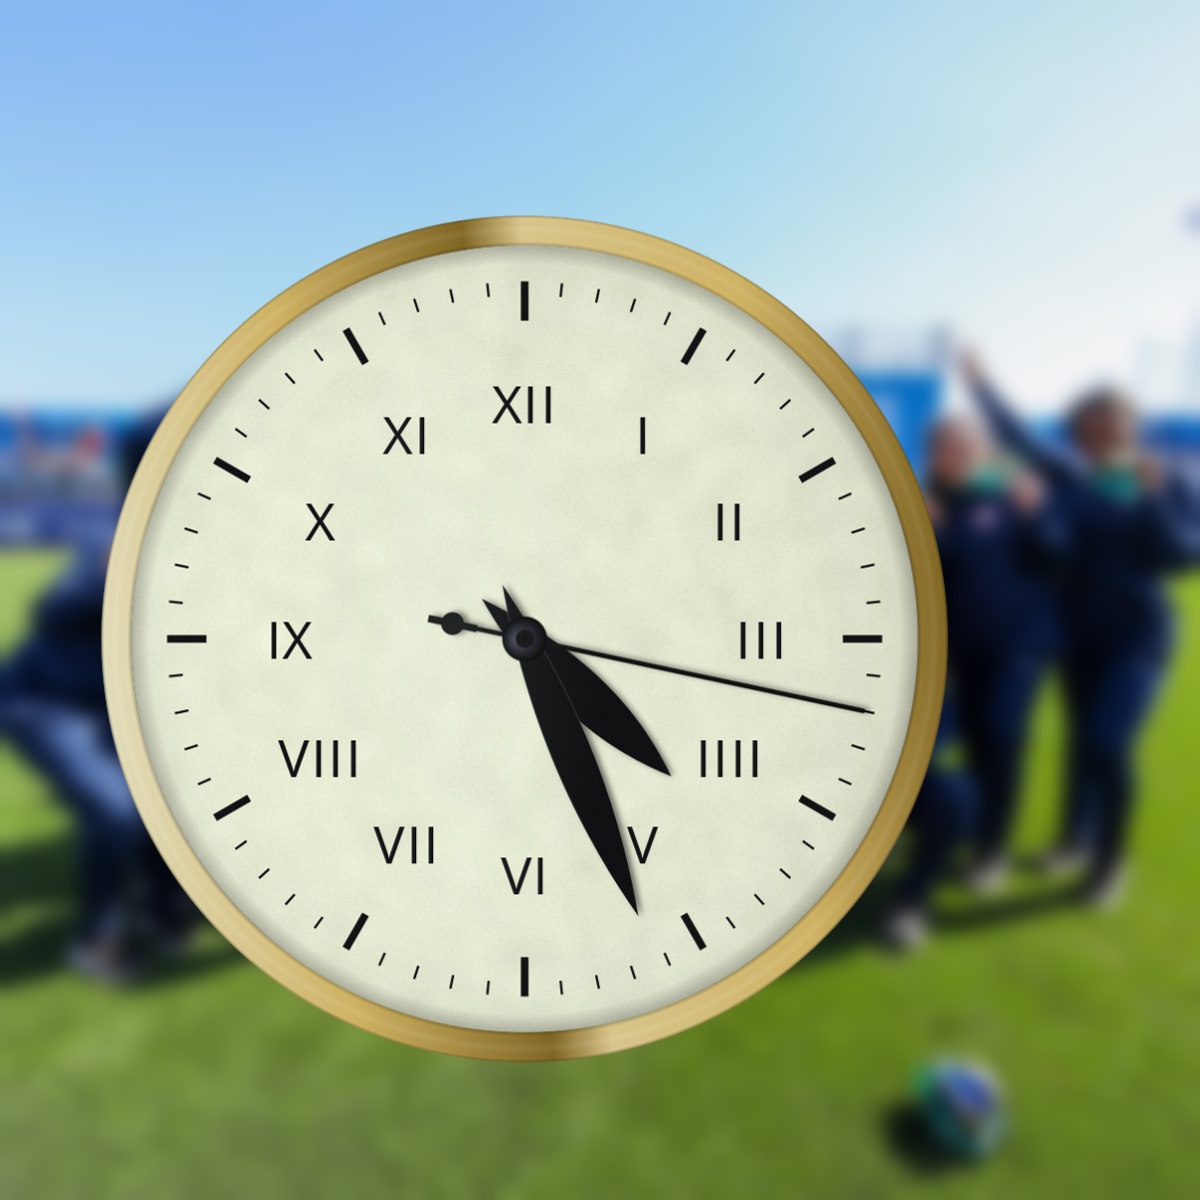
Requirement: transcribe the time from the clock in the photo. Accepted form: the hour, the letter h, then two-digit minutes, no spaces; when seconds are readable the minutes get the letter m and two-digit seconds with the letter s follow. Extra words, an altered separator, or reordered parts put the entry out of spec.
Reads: 4h26m17s
